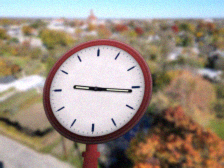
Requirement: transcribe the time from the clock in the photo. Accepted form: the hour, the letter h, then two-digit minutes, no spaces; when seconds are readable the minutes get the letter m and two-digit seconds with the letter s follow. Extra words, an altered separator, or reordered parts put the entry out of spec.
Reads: 9h16
